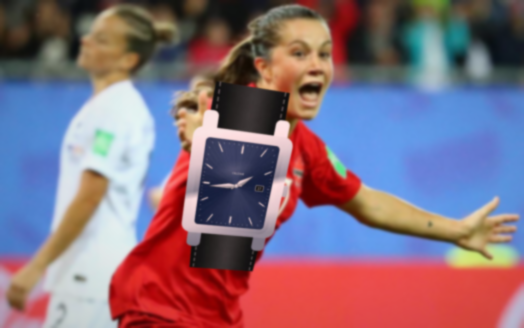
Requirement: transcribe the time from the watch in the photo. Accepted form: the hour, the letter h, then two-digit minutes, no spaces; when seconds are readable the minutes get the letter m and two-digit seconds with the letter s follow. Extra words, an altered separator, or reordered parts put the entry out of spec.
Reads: 1h44
